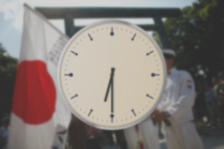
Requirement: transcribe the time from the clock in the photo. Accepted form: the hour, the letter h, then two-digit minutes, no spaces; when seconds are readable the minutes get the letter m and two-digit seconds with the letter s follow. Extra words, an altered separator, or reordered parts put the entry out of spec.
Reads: 6h30
